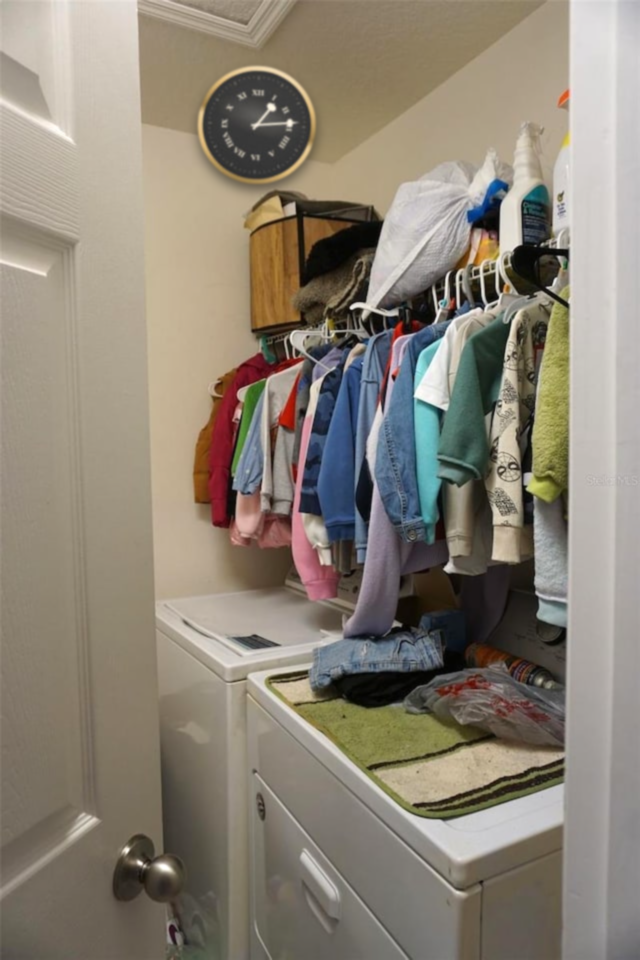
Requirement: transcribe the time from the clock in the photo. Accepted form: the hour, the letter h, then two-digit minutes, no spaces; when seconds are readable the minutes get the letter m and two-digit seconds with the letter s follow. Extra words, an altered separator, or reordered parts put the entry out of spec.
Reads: 1h14
